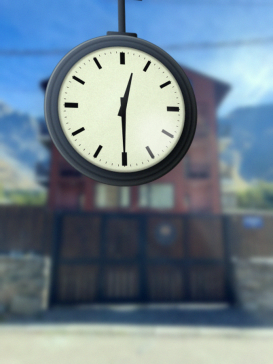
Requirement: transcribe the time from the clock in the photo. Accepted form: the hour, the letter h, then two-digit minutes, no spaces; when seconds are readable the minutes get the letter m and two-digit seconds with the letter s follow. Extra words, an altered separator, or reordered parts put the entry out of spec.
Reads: 12h30
